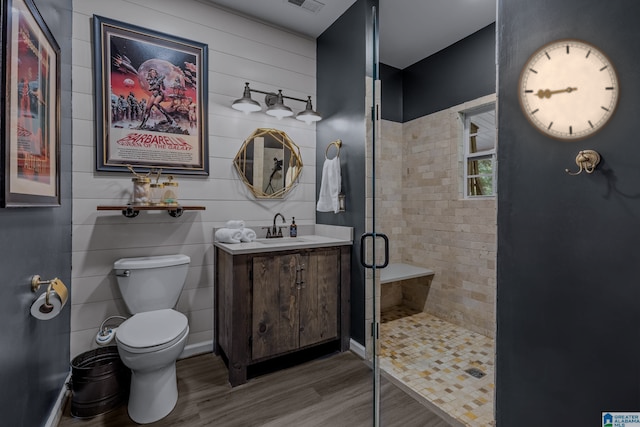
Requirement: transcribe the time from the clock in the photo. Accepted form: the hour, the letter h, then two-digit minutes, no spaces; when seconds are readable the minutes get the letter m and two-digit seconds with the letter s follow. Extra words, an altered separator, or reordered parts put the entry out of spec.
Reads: 8h44
